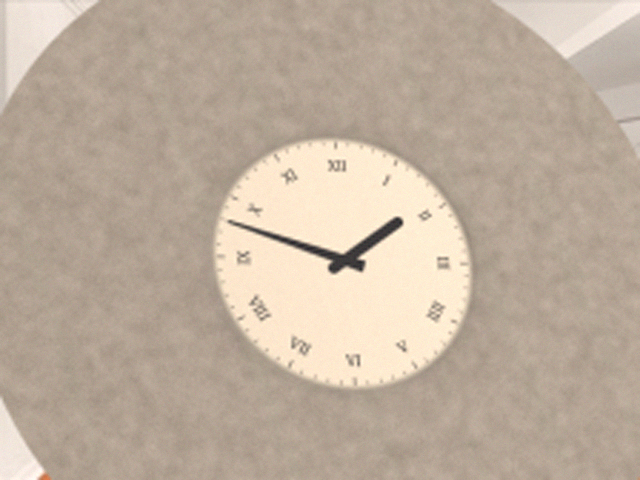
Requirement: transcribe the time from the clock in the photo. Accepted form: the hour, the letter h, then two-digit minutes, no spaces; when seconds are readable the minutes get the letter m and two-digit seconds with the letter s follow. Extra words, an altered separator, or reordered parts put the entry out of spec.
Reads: 1h48
